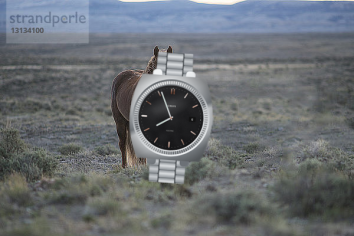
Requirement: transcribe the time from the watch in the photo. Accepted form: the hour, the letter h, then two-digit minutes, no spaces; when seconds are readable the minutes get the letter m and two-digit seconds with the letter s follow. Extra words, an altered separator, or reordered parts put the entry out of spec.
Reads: 7h56
